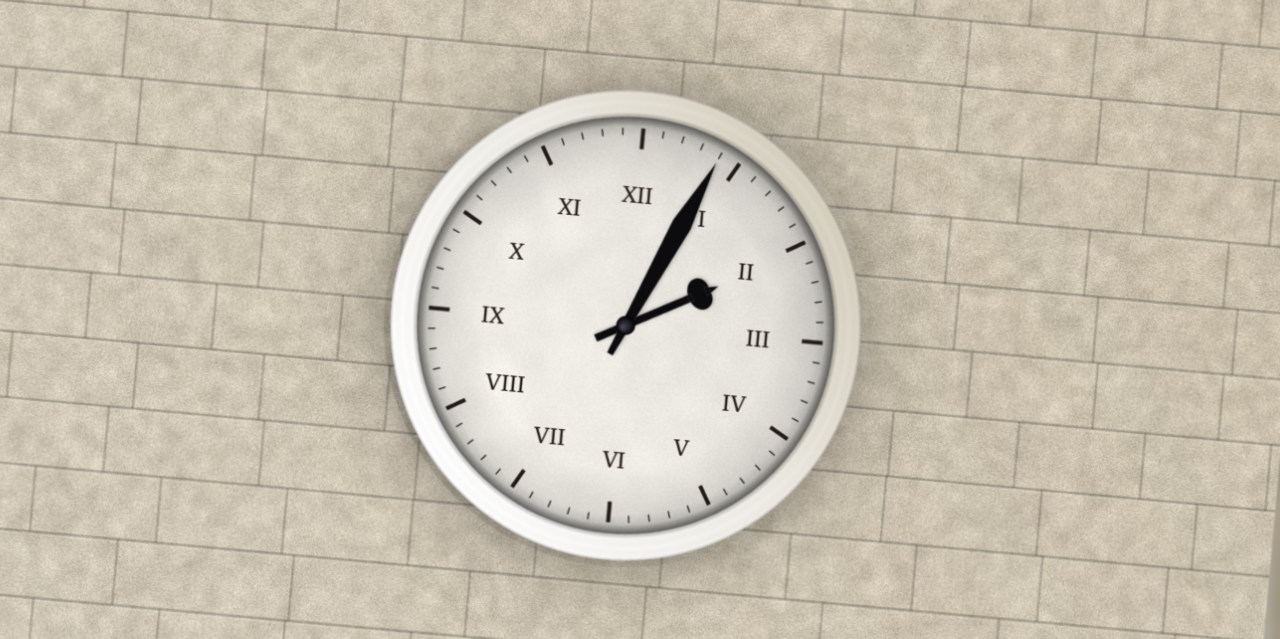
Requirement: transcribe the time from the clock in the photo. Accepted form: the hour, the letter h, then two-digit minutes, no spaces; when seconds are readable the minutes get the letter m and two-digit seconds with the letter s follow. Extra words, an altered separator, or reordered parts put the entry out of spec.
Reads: 2h04
